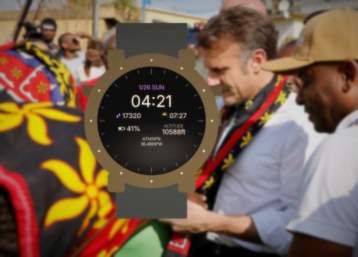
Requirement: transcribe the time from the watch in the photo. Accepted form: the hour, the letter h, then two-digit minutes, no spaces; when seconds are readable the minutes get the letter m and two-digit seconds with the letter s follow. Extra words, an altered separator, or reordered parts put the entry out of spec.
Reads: 4h21
